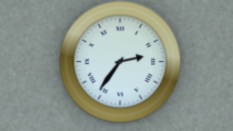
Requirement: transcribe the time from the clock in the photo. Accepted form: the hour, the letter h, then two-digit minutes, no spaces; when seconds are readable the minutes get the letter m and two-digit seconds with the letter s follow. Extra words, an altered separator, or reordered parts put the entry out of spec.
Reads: 2h36
